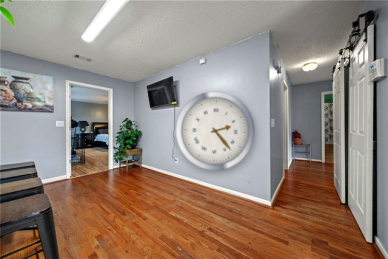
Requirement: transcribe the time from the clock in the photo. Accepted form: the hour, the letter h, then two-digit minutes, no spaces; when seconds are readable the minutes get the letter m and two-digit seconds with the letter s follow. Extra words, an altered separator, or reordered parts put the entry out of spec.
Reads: 2h23
